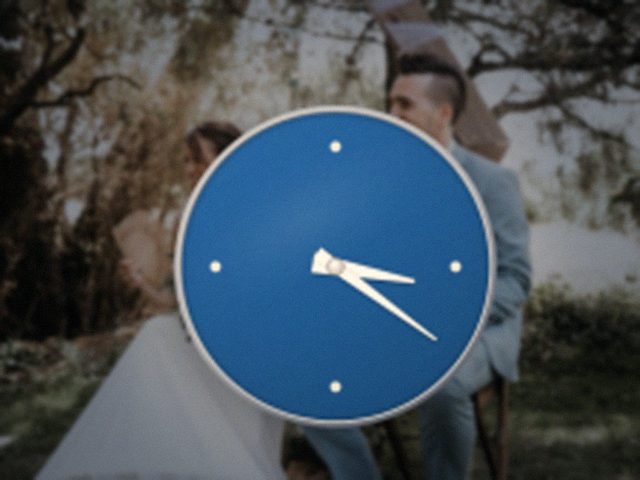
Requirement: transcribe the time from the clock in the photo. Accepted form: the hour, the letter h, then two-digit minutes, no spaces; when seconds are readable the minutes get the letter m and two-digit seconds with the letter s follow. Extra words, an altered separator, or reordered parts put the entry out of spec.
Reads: 3h21
